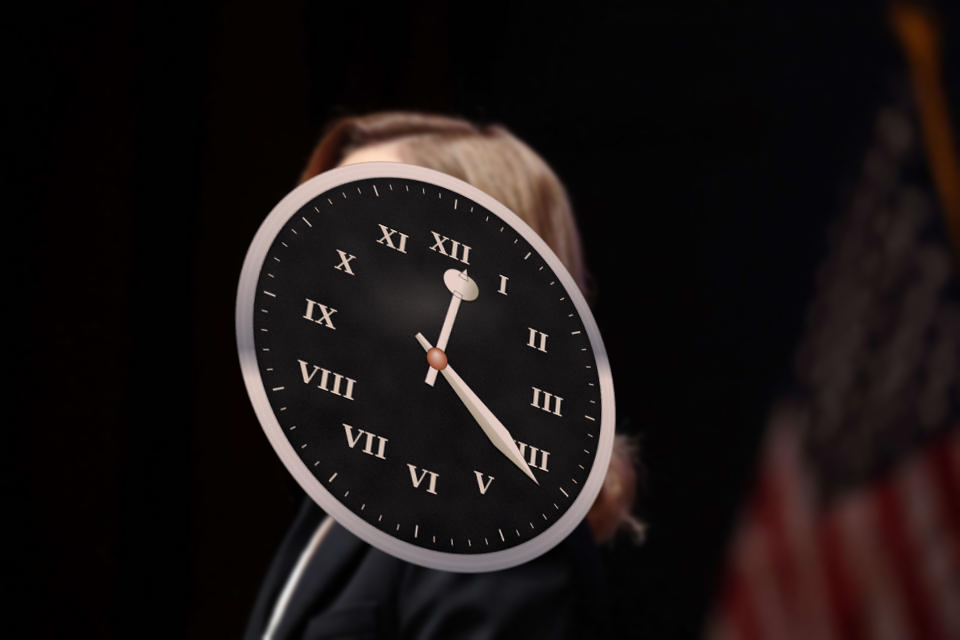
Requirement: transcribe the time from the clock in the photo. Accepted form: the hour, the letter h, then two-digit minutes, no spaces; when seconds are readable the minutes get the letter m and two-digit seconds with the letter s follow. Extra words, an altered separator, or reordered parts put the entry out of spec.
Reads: 12h21
